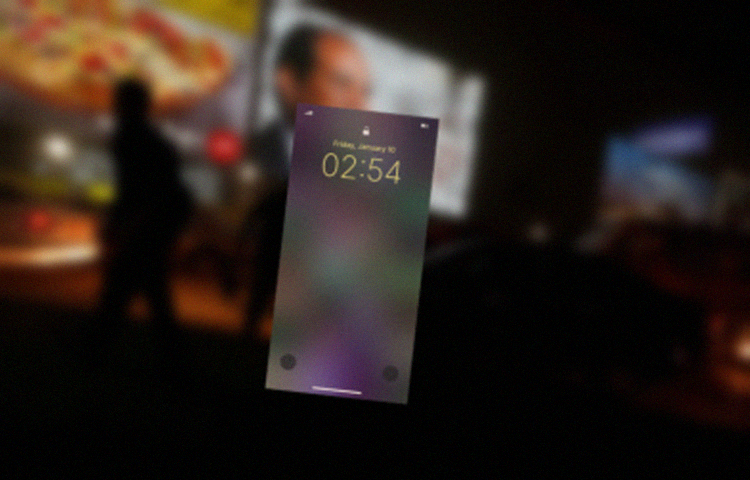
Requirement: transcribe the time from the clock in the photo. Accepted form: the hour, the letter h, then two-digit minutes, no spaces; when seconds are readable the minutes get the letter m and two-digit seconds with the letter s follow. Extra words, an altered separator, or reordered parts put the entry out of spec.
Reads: 2h54
